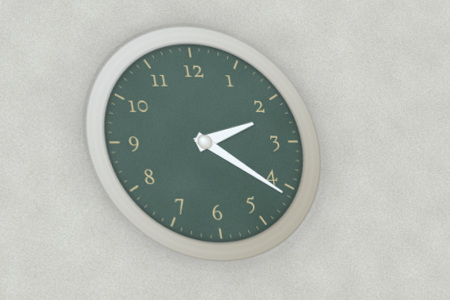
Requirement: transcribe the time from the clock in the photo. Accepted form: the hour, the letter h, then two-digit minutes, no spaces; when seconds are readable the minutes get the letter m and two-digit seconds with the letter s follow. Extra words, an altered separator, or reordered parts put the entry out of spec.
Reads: 2h21
